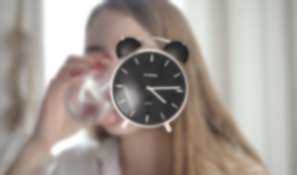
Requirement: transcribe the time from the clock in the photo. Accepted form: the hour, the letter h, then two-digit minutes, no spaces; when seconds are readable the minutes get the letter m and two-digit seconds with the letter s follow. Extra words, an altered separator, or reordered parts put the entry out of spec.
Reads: 4h14
